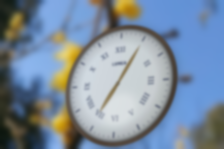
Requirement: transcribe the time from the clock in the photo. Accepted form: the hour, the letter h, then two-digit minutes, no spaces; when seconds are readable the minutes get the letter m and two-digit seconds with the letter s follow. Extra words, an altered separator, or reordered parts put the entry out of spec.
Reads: 7h05
